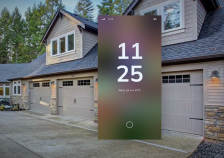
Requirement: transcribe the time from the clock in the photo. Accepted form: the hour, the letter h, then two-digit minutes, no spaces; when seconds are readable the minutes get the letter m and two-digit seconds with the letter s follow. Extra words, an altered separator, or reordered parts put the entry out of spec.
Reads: 11h25
